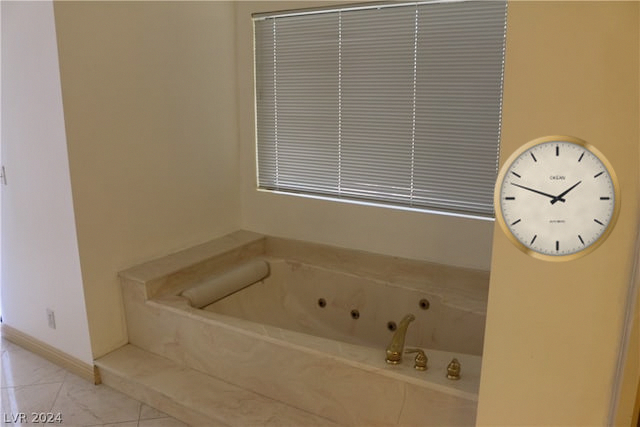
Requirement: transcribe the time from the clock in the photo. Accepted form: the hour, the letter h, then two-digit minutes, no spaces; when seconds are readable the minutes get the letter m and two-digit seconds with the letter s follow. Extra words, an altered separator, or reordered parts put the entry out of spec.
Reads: 1h48
